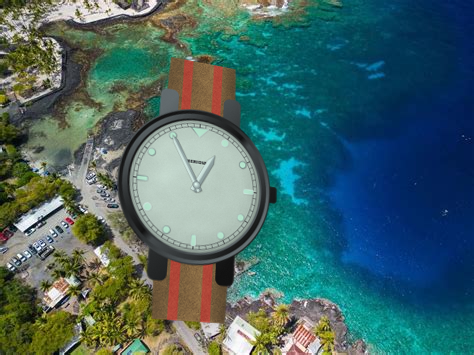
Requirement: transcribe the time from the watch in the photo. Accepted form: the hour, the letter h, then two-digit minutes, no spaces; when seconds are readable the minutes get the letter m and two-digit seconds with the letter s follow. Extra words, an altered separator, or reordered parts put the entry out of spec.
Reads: 12h55
